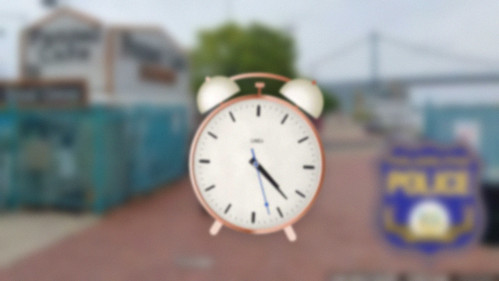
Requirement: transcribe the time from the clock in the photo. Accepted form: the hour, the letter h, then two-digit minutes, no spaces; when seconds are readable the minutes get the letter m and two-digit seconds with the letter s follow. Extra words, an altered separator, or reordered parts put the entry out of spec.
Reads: 4h22m27s
